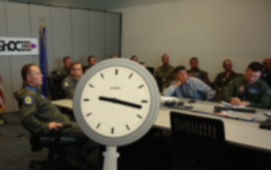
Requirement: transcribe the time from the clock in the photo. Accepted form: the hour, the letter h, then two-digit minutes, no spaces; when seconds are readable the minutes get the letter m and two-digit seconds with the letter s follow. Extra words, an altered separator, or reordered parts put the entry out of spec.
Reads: 9h17
